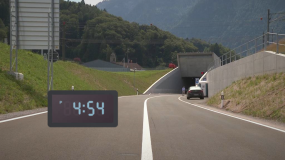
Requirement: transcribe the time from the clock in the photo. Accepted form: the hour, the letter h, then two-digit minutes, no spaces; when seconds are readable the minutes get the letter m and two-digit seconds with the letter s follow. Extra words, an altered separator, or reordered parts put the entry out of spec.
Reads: 4h54
